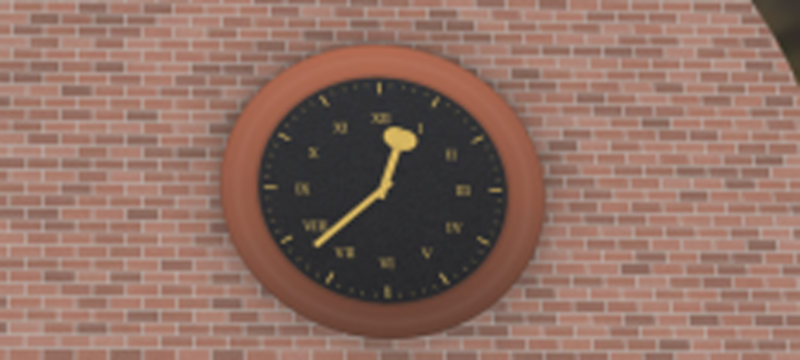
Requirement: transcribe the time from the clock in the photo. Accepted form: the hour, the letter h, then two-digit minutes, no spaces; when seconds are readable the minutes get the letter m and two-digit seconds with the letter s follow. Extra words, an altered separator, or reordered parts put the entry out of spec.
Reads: 12h38
